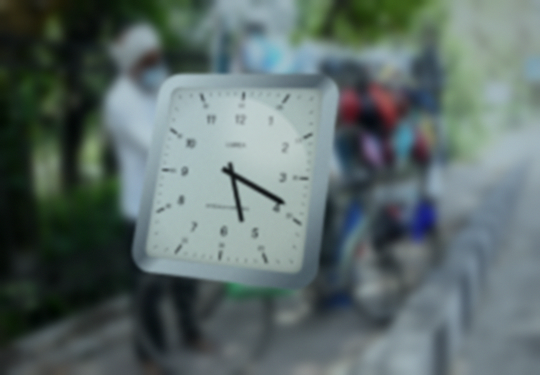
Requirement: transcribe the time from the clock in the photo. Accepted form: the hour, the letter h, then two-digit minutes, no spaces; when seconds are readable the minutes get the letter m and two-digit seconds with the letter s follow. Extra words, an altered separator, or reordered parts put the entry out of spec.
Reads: 5h19
